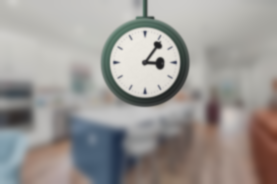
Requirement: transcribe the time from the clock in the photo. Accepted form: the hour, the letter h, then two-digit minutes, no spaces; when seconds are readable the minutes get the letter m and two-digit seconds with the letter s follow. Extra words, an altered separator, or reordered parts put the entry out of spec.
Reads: 3h06
